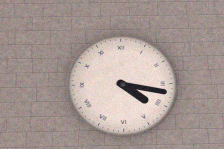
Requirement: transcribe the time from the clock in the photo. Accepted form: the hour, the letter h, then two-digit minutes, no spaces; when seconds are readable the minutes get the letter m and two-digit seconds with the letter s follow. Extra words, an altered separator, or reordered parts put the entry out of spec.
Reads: 4h17
